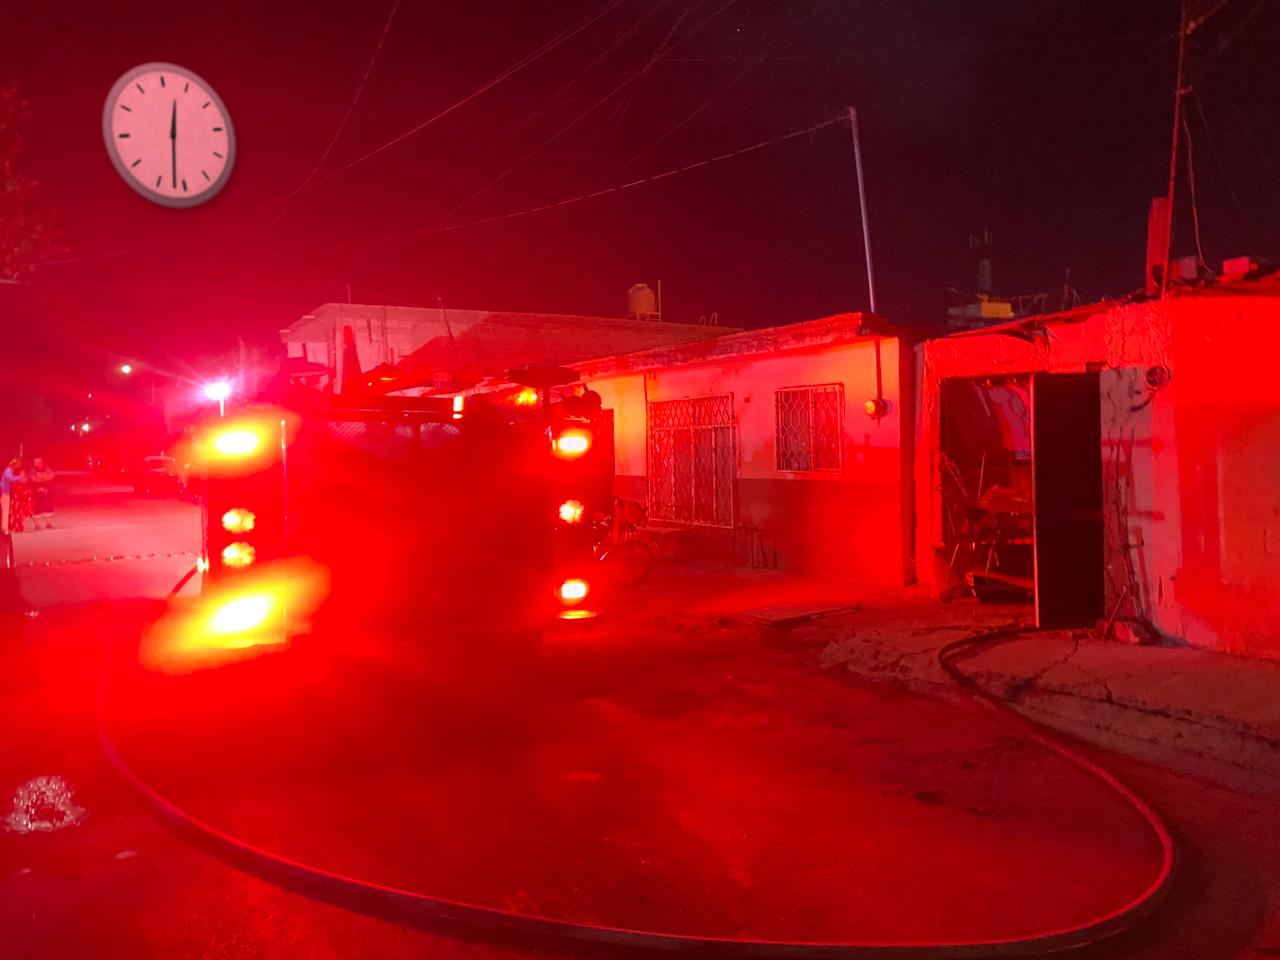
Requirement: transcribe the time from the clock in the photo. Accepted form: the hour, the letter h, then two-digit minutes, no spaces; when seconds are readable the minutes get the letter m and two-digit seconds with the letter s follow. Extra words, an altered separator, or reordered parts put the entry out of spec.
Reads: 12h32
